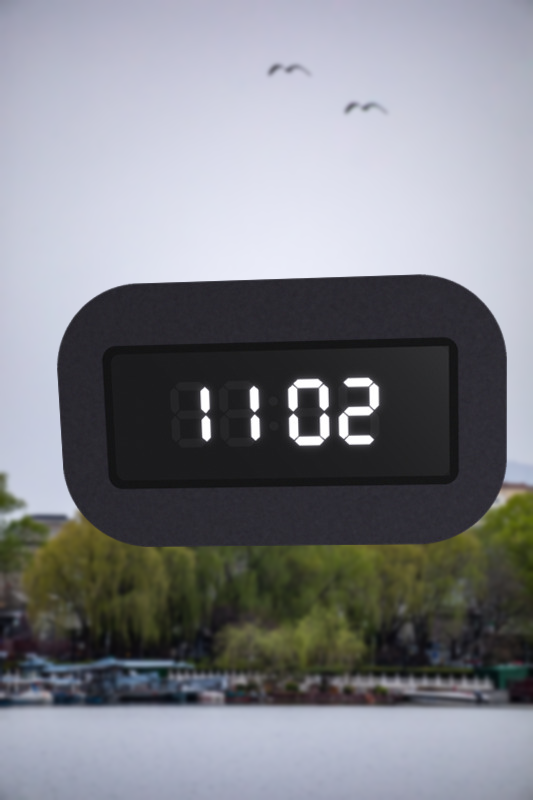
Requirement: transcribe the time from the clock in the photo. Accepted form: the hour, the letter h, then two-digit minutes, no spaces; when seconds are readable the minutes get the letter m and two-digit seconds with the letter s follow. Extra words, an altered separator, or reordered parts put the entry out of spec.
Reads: 11h02
